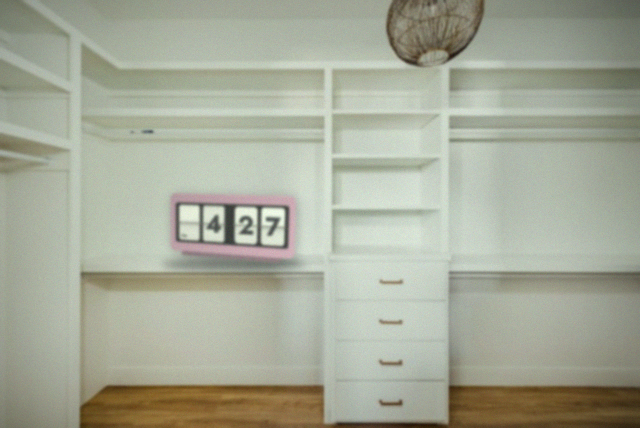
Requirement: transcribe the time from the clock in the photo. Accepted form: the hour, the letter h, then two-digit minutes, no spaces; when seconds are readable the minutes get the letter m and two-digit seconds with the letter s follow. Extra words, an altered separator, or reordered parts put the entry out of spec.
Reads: 4h27
